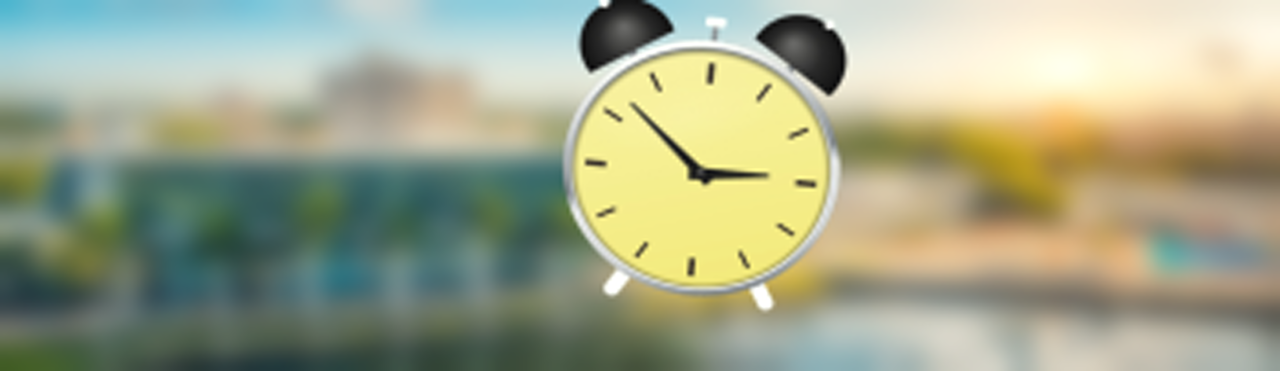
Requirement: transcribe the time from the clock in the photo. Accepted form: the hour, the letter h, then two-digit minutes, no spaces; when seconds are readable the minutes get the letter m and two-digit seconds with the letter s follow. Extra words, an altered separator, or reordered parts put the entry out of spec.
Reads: 2h52
